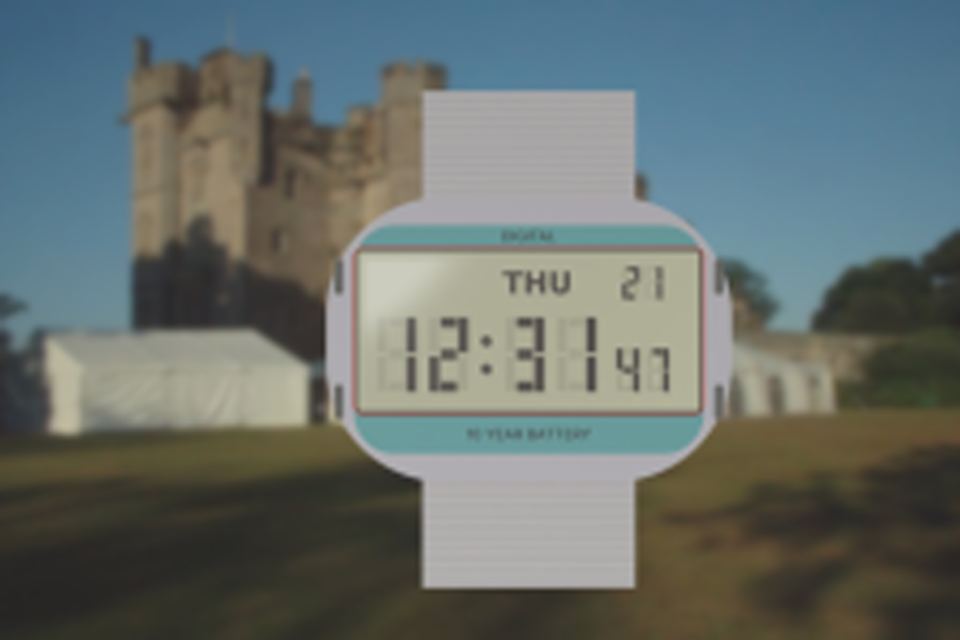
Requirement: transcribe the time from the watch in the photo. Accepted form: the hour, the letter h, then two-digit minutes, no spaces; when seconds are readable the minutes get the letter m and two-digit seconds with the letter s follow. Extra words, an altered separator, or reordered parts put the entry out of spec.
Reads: 12h31m47s
